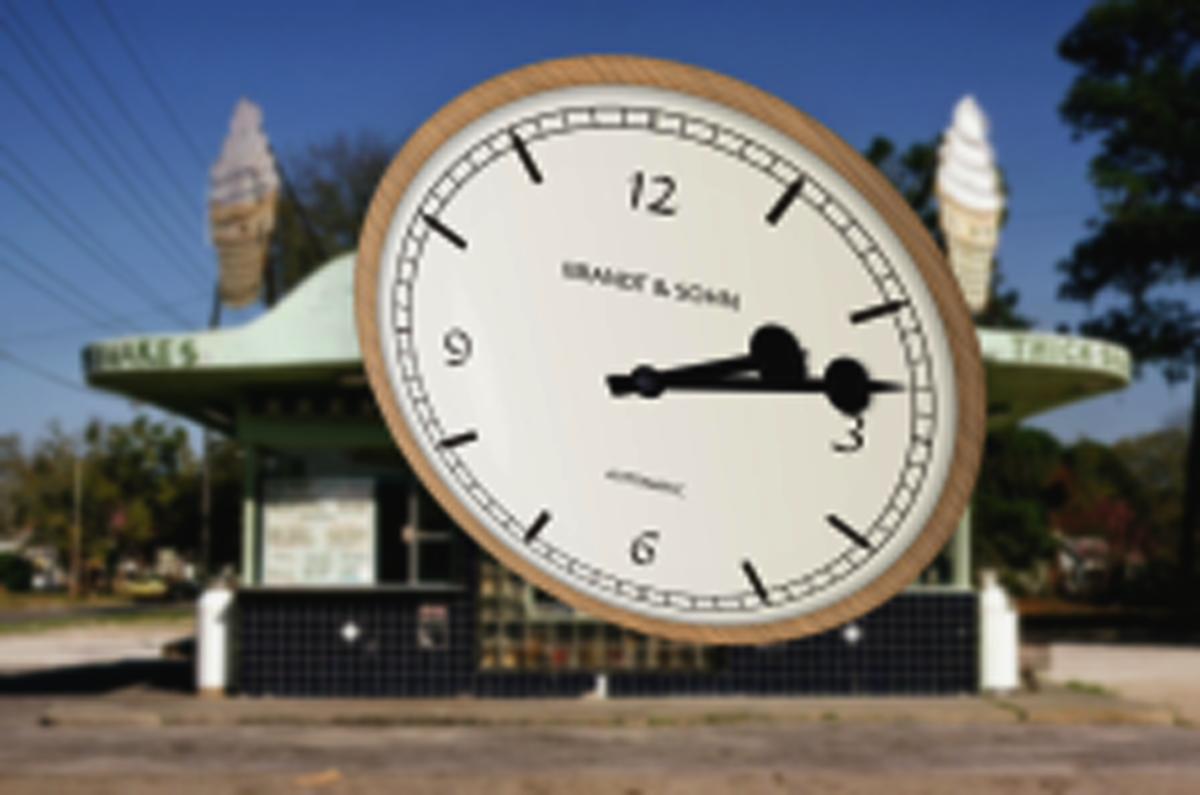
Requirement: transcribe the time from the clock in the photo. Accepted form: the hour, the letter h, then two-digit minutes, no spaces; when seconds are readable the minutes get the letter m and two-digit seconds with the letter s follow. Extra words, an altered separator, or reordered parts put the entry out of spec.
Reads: 2h13
